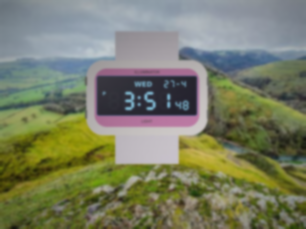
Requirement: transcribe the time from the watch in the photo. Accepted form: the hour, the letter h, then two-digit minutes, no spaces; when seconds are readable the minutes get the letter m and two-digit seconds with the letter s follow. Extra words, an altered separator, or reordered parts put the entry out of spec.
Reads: 3h51
